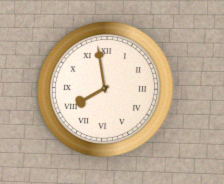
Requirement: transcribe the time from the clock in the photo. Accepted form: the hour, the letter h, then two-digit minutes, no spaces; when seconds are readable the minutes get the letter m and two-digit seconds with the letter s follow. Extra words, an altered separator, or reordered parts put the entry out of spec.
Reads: 7h58
